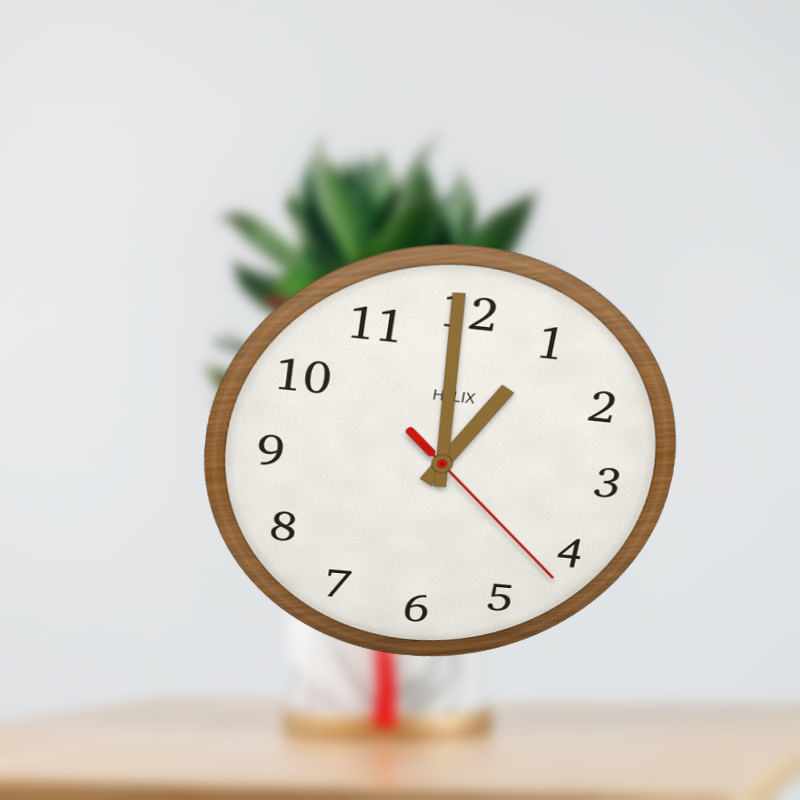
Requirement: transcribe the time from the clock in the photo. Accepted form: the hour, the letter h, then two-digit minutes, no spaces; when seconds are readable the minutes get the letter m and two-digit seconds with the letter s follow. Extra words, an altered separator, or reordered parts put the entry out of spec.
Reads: 12h59m22s
